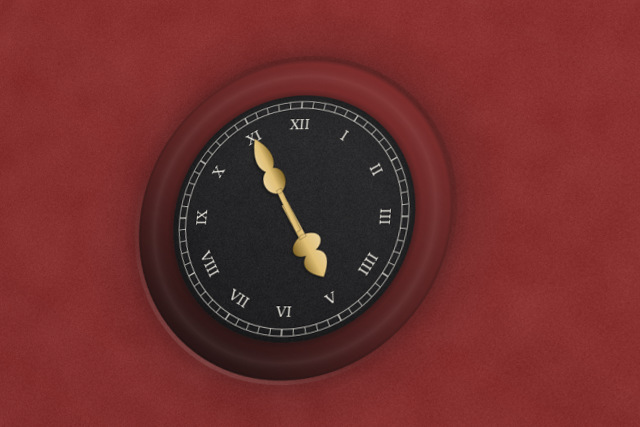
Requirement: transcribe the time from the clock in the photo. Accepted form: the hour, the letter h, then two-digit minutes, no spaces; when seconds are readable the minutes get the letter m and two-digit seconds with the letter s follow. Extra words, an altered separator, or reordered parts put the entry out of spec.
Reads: 4h55
